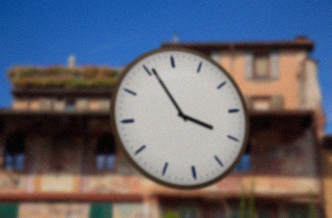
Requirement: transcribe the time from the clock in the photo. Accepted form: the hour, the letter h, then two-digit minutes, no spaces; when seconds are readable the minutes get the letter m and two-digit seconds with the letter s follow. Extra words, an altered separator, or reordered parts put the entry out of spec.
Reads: 3h56
